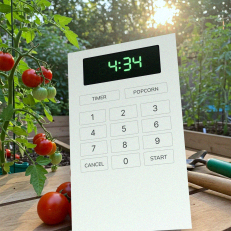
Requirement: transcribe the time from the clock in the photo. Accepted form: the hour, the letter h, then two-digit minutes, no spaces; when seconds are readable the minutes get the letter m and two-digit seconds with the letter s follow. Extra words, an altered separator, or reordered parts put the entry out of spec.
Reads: 4h34
